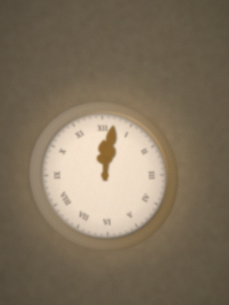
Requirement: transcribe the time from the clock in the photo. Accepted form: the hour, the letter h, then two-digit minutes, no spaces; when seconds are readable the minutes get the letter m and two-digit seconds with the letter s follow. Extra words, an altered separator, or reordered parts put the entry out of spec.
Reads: 12h02
